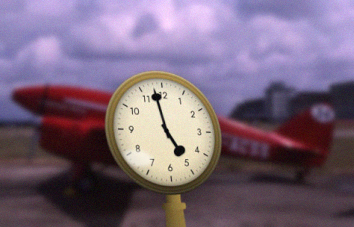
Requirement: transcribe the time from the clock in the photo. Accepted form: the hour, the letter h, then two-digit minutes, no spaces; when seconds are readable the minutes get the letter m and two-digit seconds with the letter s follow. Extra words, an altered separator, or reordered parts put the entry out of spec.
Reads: 4h58
